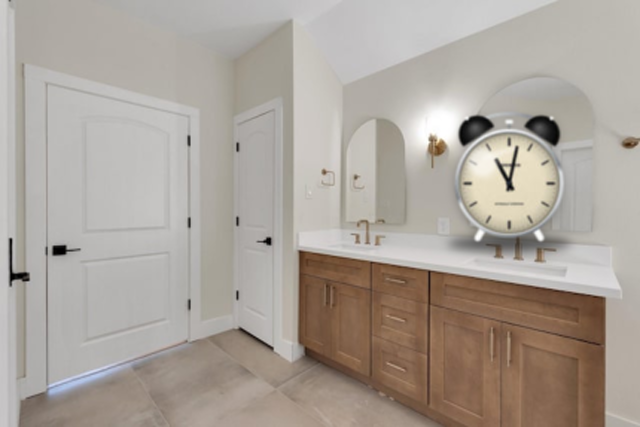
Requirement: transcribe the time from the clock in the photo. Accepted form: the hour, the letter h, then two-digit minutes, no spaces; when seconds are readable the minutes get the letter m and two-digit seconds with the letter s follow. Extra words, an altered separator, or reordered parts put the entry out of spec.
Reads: 11h02
